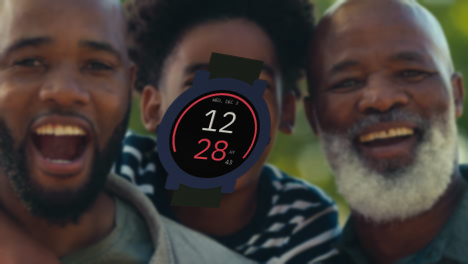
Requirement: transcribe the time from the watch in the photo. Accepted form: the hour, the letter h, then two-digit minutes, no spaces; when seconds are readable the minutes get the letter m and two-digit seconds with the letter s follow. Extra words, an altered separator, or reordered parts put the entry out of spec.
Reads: 12h28
